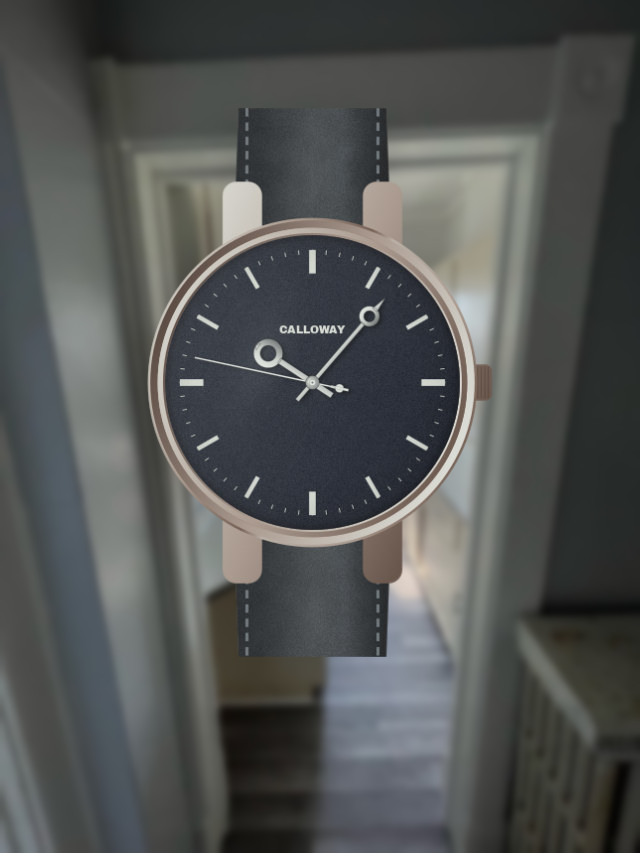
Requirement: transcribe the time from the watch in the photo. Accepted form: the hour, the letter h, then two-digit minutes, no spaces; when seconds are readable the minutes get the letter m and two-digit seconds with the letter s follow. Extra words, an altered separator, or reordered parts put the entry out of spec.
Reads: 10h06m47s
